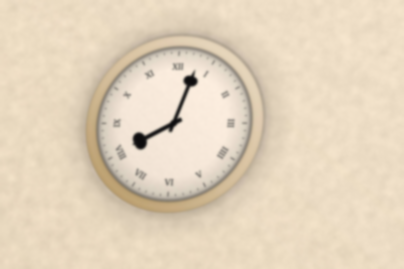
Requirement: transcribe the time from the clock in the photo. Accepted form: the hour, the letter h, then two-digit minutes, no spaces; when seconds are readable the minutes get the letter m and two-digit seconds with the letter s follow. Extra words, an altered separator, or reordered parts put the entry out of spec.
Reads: 8h03
